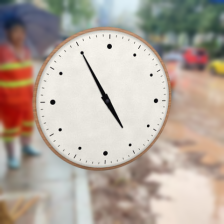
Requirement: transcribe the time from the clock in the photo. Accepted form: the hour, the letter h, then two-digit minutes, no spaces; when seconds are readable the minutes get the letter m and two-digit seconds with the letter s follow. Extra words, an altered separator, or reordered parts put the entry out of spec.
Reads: 4h55
